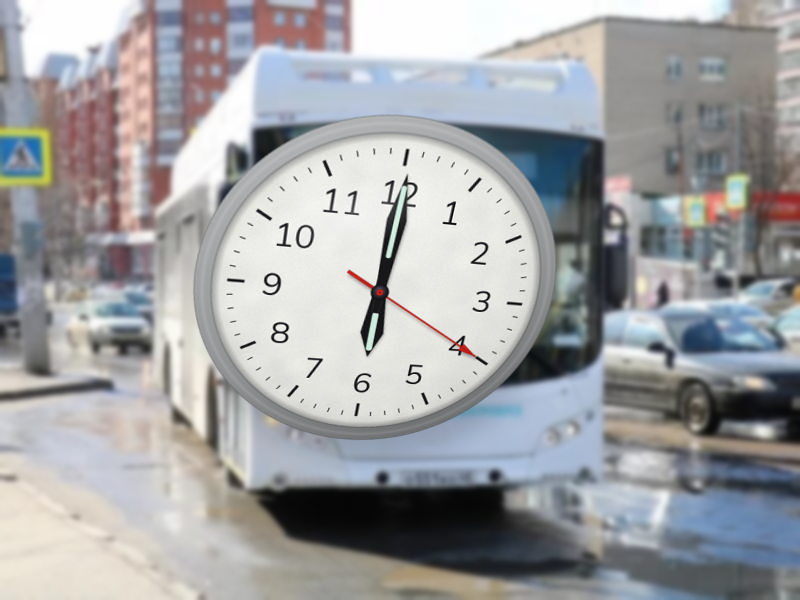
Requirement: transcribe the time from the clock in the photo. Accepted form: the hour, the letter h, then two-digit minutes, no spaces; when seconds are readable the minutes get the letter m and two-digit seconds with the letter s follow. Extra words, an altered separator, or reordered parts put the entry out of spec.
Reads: 6h00m20s
